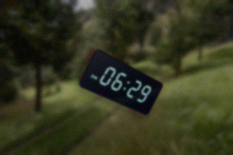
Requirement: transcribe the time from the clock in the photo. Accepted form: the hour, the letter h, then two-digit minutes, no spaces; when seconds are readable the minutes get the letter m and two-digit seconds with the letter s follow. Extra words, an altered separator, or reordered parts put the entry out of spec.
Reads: 6h29
